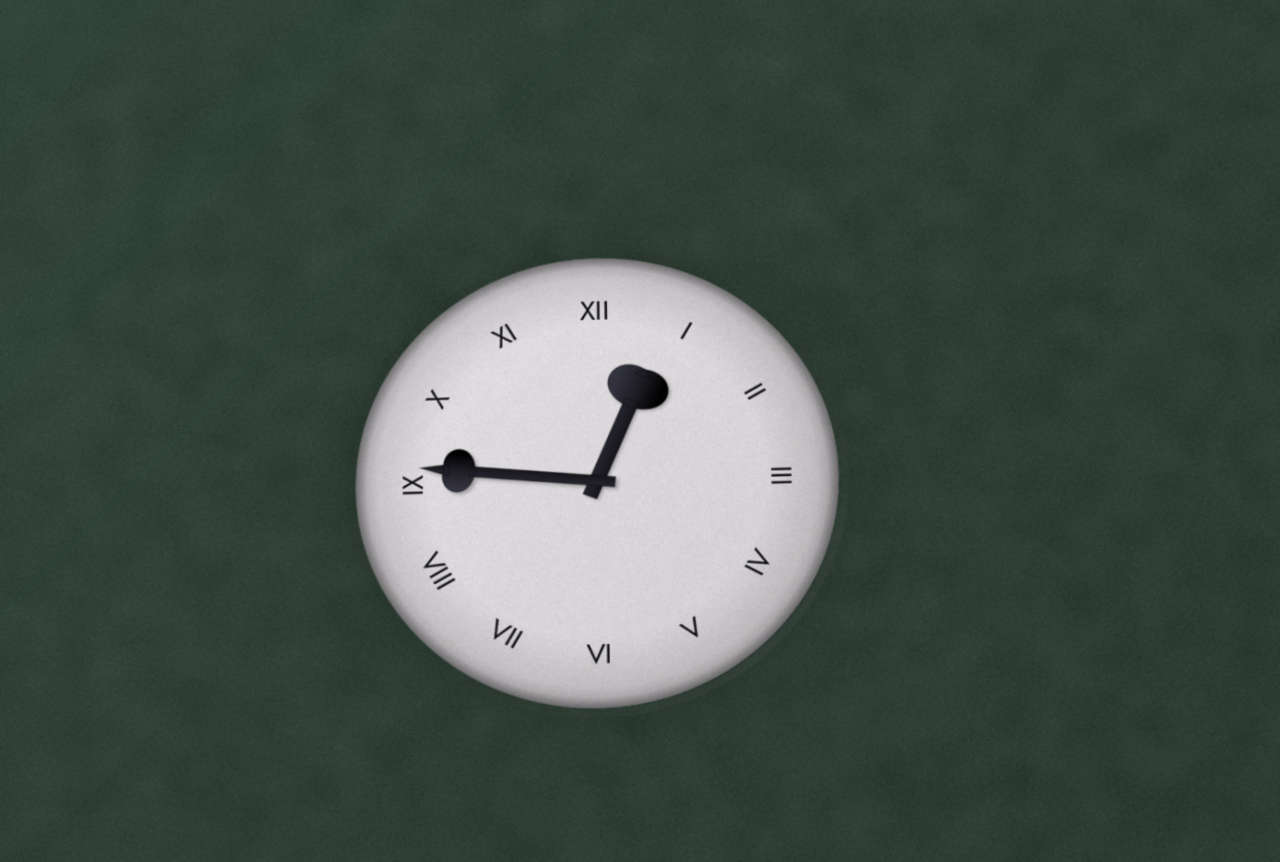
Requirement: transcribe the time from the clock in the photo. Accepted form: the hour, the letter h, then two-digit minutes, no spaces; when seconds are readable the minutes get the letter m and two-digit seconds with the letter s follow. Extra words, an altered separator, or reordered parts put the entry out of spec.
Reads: 12h46
